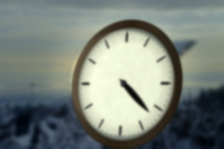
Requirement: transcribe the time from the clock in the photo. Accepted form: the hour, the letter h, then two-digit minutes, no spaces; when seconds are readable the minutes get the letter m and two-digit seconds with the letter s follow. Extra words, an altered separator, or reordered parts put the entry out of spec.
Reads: 4h22
